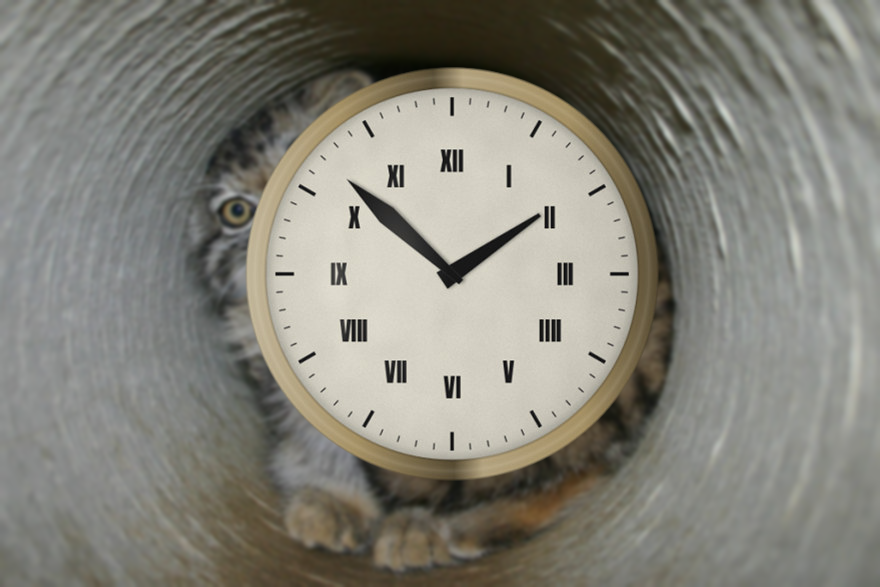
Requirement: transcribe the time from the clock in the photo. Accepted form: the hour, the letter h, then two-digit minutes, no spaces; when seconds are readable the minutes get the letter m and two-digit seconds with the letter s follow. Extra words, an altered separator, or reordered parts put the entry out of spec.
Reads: 1h52
